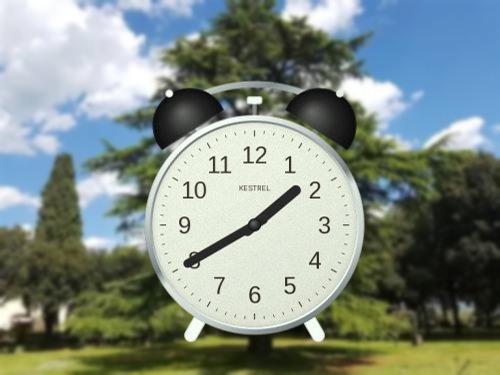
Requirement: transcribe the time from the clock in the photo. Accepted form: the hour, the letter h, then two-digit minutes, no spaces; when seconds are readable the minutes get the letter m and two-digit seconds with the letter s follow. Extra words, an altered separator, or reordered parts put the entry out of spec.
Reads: 1h40
